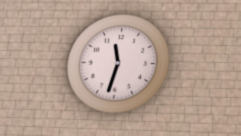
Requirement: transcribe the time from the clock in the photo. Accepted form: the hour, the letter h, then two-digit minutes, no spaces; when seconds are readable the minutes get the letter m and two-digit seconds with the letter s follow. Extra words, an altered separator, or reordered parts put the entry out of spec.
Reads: 11h32
